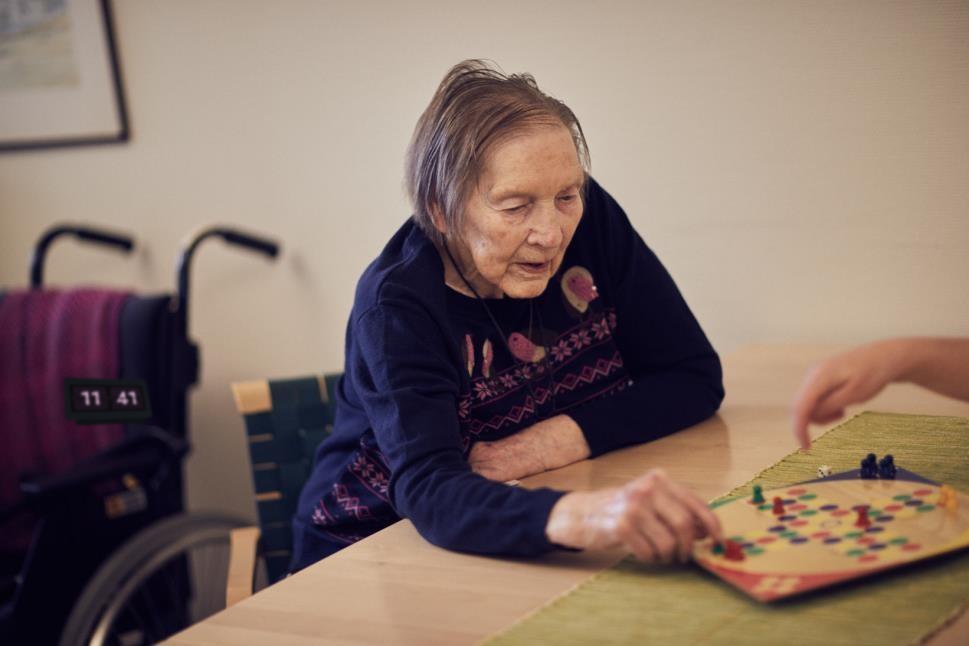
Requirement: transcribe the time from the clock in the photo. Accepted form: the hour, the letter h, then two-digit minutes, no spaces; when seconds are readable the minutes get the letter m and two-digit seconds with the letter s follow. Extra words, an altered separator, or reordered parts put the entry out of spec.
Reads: 11h41
